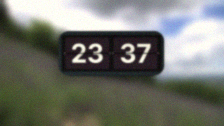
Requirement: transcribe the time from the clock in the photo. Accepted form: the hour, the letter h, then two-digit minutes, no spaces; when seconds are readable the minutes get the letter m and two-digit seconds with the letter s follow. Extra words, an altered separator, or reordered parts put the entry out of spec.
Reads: 23h37
